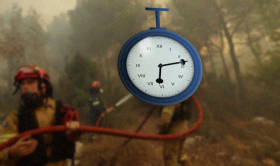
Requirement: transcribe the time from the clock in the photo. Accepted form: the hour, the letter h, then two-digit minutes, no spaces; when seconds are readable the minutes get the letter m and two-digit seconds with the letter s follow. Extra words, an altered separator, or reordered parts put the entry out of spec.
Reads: 6h13
